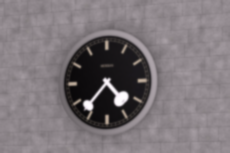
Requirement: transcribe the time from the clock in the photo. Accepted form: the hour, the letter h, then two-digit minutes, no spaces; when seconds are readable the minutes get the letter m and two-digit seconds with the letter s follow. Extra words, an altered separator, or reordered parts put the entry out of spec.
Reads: 4h37
